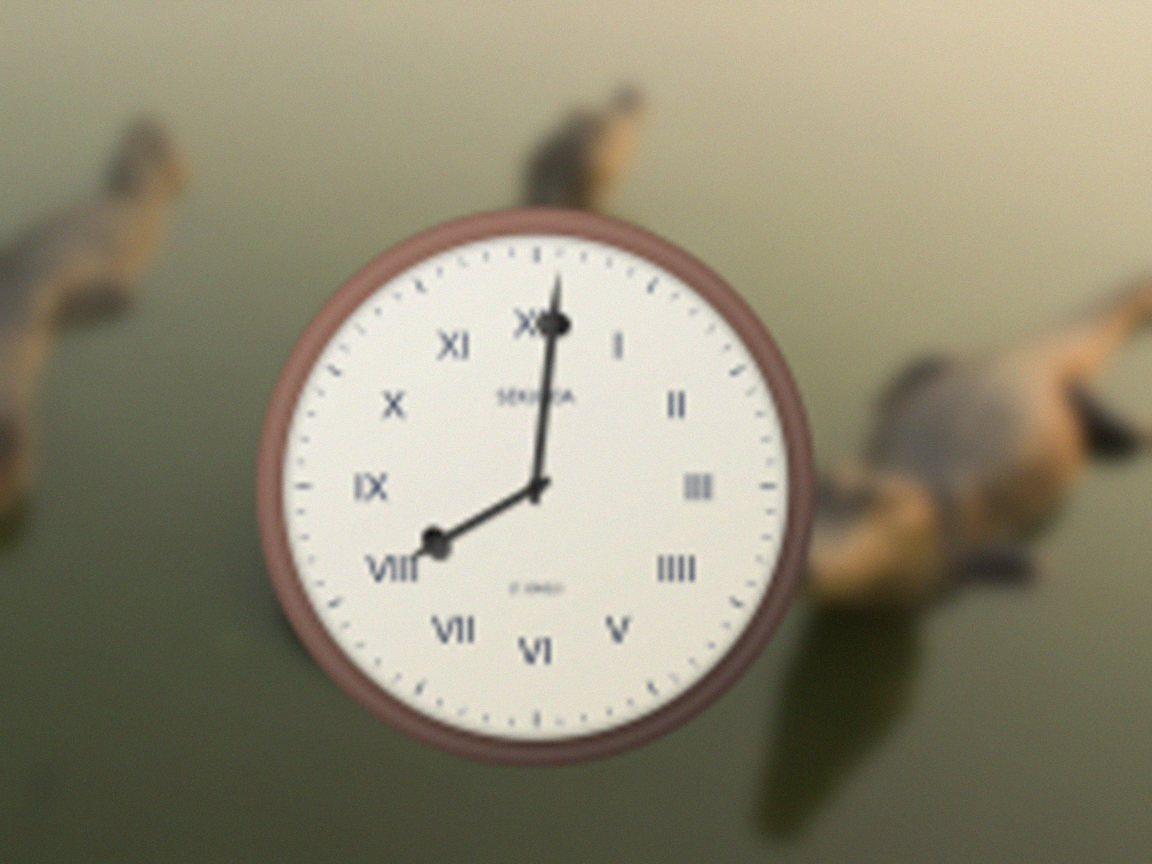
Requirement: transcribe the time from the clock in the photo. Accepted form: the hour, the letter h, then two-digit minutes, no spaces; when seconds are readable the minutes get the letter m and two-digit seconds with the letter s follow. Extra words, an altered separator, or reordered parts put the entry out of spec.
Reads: 8h01
